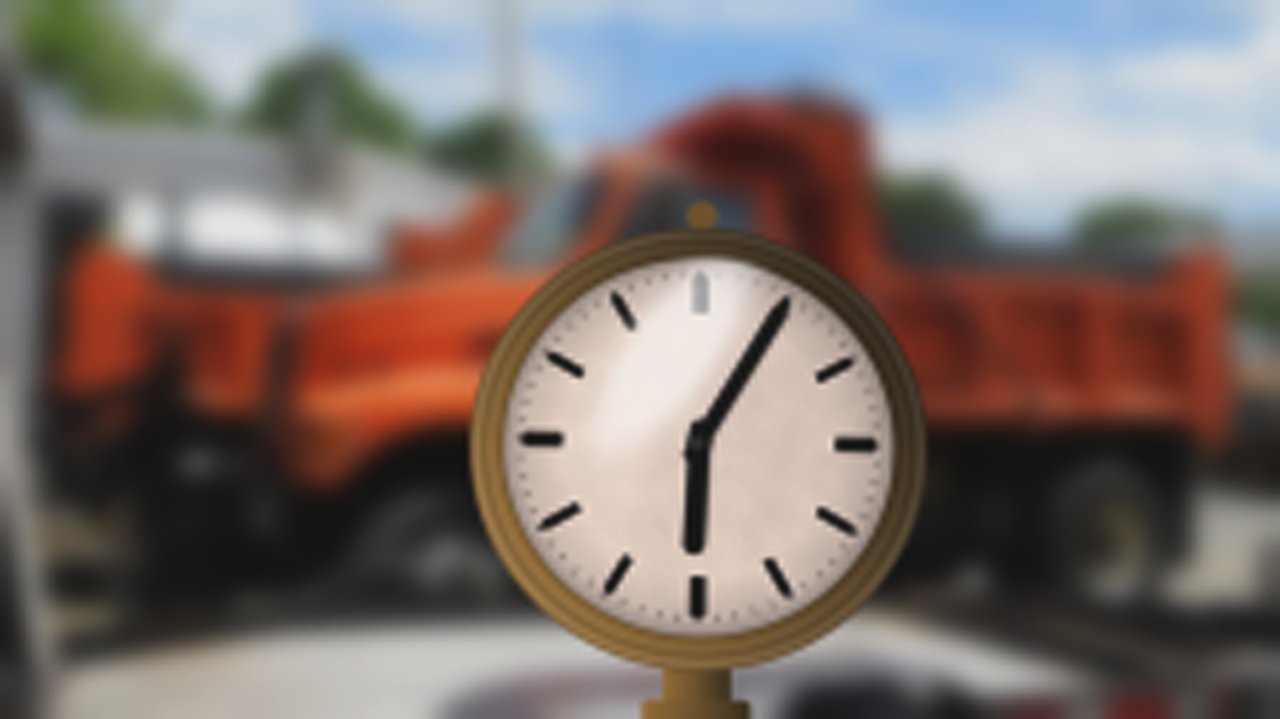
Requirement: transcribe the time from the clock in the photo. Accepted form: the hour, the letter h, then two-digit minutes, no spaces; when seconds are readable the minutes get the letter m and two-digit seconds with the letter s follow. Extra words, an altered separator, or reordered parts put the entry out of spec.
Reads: 6h05
